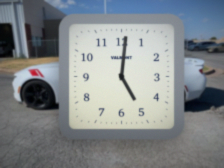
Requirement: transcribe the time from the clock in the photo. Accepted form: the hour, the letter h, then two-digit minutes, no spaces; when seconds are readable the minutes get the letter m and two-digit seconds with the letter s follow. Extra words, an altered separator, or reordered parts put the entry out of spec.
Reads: 5h01
